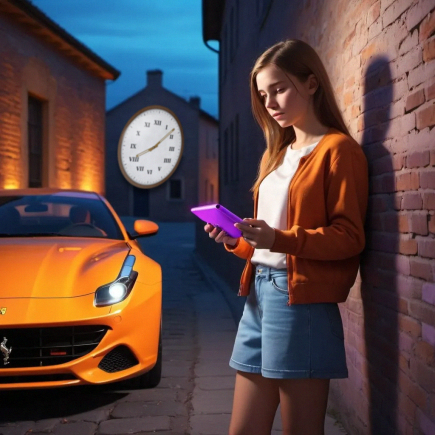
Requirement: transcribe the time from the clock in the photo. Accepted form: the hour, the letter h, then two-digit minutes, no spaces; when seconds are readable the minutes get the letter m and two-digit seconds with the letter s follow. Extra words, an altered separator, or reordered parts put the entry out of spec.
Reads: 8h08
